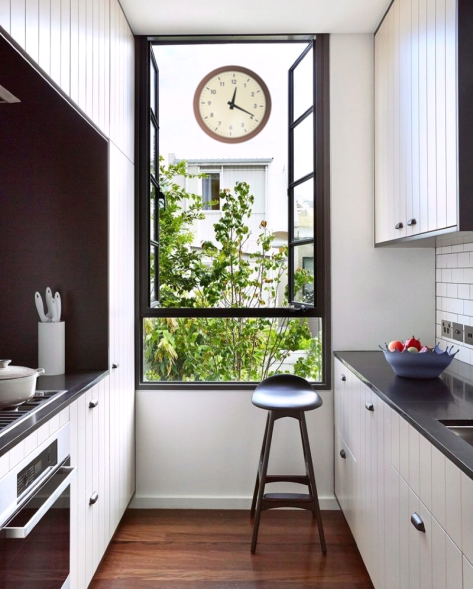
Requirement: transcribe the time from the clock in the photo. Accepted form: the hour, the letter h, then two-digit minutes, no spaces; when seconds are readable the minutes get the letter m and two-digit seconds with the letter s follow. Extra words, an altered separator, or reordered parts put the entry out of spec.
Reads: 12h19
